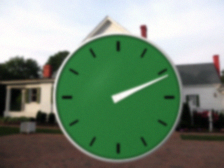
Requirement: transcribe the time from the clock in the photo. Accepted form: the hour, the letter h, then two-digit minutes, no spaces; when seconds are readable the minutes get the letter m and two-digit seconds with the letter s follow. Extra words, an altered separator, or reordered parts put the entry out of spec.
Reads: 2h11
